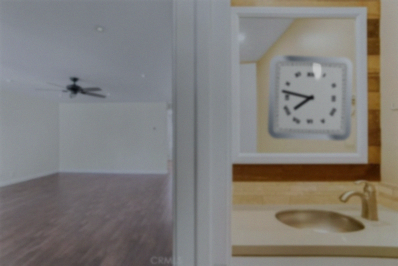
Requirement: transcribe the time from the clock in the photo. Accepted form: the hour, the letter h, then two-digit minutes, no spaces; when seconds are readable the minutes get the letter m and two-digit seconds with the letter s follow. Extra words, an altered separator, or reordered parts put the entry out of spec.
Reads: 7h47
